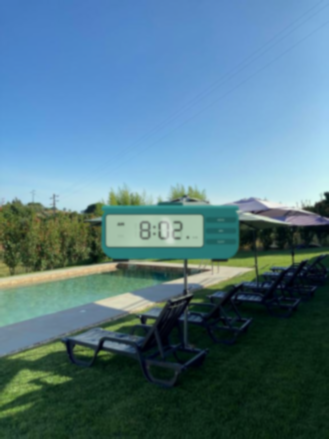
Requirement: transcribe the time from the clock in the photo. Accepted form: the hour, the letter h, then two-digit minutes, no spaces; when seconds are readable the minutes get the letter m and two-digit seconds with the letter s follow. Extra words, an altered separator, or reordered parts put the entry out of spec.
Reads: 8h02
